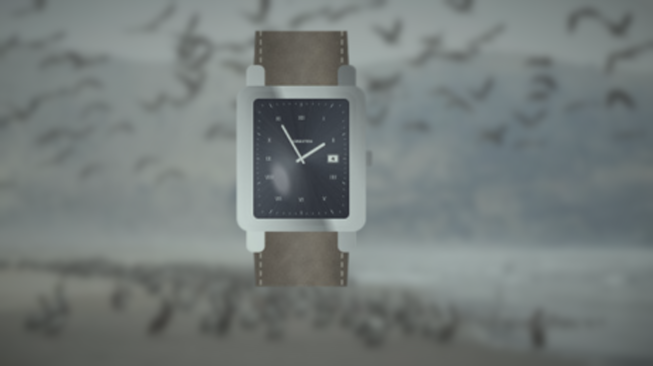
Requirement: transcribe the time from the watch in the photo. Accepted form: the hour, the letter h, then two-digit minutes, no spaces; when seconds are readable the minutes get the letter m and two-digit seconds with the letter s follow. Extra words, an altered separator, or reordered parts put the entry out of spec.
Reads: 1h55
